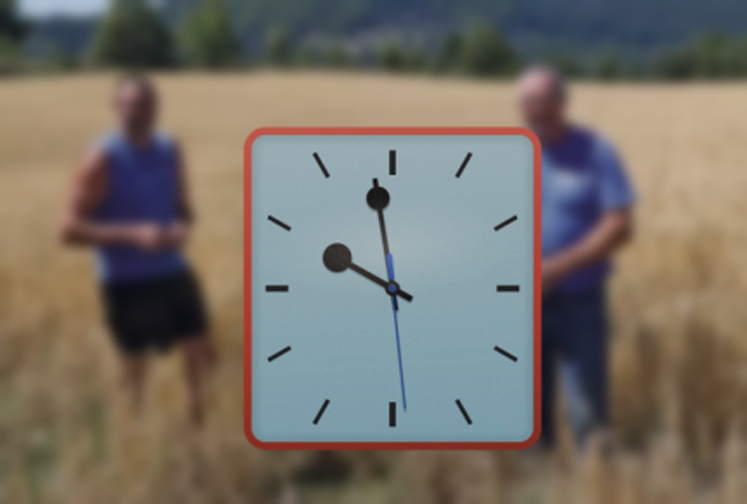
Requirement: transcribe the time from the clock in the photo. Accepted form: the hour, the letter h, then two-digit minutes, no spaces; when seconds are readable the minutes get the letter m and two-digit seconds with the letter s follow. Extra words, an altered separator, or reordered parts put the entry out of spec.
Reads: 9h58m29s
